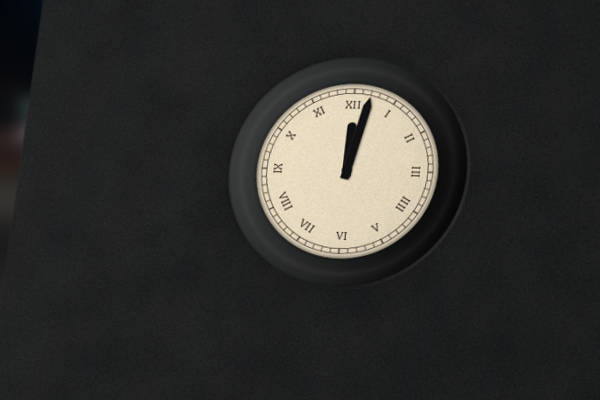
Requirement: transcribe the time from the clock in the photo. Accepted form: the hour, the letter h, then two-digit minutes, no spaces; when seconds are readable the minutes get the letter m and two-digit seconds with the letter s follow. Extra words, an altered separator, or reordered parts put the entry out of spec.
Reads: 12h02
